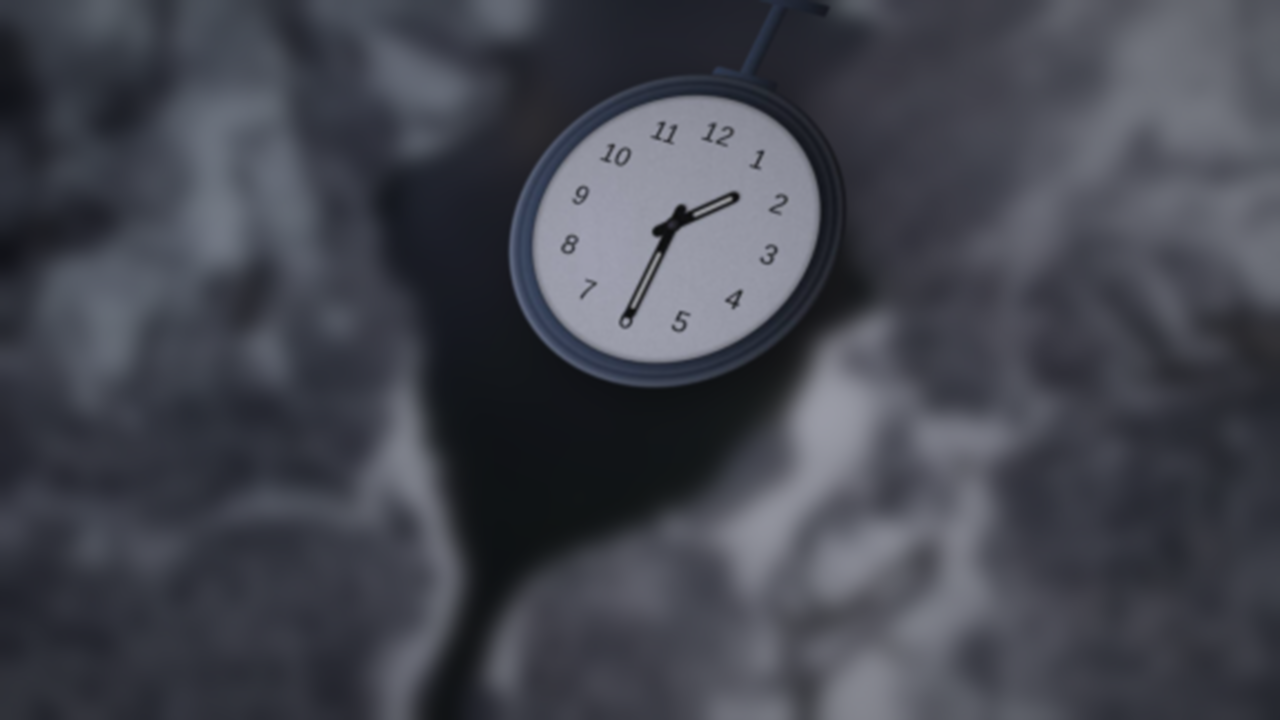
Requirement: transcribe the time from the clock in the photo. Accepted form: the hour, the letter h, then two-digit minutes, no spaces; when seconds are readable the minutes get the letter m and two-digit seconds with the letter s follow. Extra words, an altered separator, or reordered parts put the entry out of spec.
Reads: 1h30
